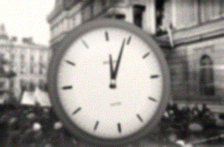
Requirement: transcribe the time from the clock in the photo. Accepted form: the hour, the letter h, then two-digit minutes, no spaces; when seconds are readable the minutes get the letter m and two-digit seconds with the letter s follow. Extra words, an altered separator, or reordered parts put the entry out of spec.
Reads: 12h04
